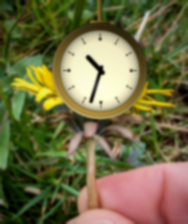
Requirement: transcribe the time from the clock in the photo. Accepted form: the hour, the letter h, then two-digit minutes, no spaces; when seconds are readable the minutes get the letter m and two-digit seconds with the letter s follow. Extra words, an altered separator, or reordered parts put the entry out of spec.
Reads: 10h33
